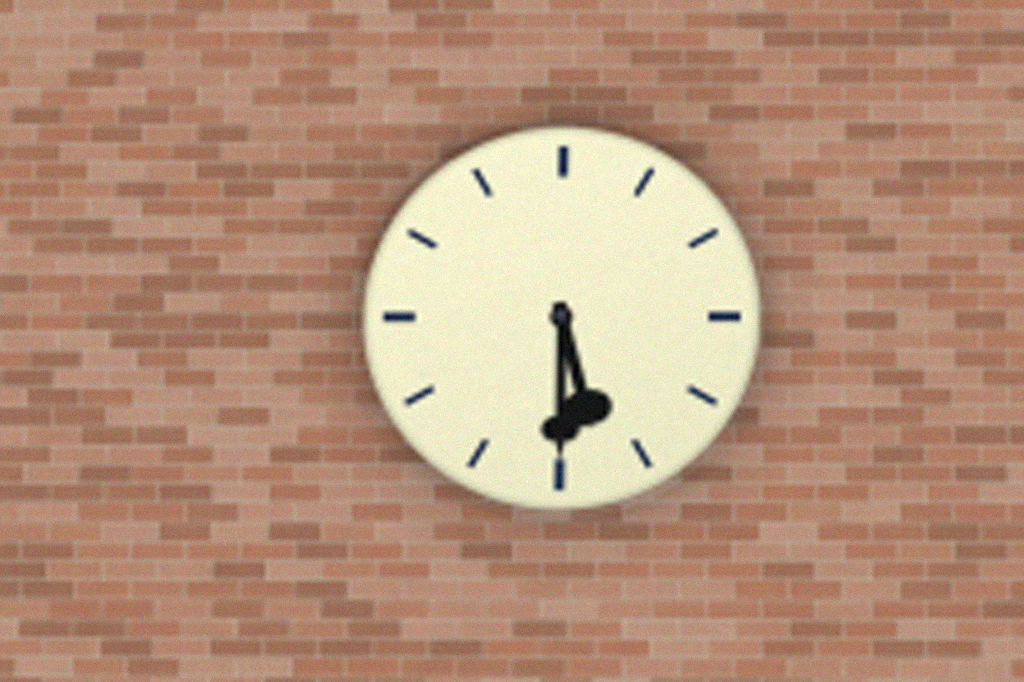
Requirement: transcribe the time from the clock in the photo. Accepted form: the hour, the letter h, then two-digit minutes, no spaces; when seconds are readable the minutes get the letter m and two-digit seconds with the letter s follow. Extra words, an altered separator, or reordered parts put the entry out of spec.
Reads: 5h30
